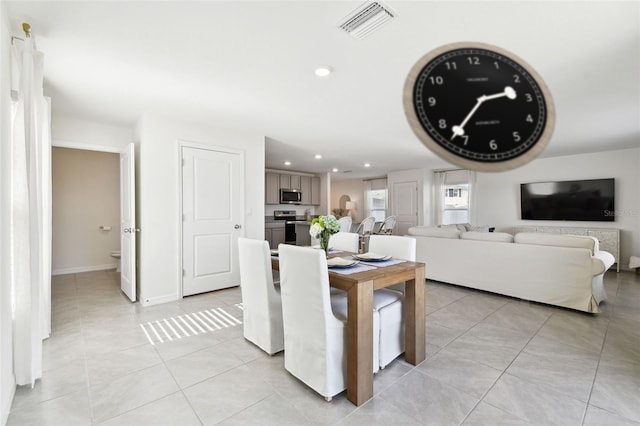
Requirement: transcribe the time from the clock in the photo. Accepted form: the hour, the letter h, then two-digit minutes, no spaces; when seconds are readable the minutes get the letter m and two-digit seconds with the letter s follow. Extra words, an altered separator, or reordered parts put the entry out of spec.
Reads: 2h37
